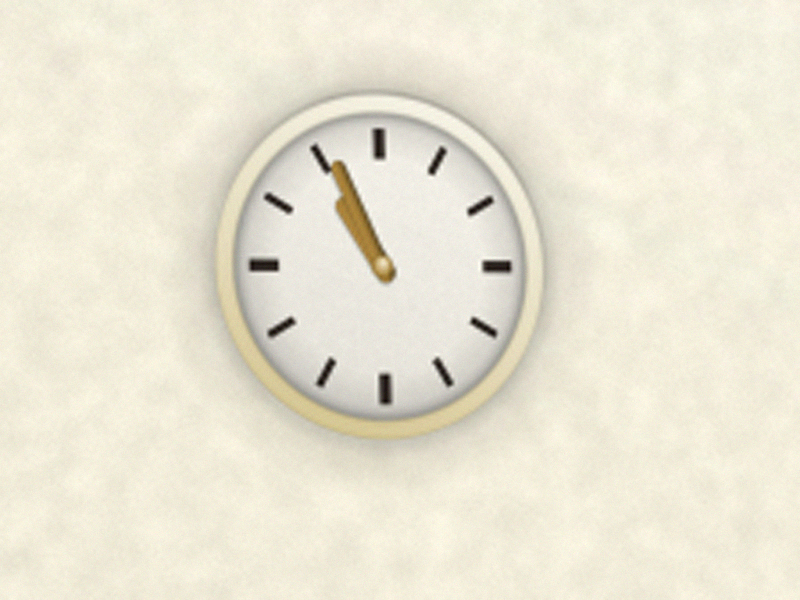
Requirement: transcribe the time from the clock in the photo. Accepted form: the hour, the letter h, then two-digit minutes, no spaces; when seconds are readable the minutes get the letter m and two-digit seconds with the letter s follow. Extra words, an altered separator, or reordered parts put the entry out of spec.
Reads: 10h56
